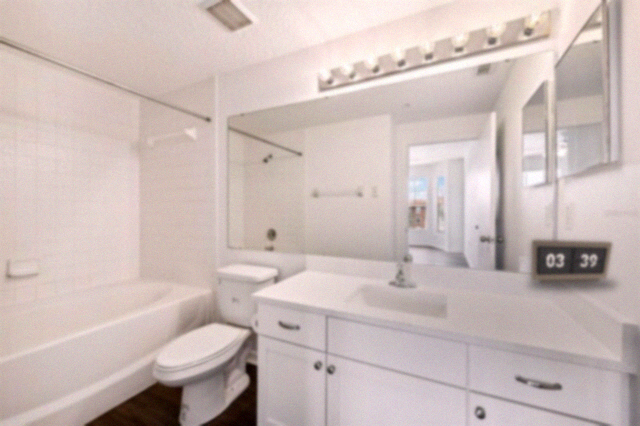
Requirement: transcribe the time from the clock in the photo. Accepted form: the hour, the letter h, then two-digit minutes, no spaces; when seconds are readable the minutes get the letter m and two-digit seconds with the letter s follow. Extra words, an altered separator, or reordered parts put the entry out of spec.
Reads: 3h39
